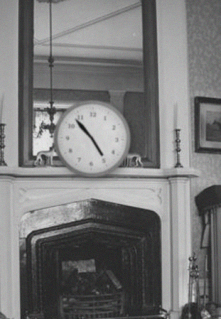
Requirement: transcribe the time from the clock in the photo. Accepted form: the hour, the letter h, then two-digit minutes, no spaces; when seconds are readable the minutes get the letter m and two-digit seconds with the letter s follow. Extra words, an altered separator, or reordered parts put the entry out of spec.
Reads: 4h53
